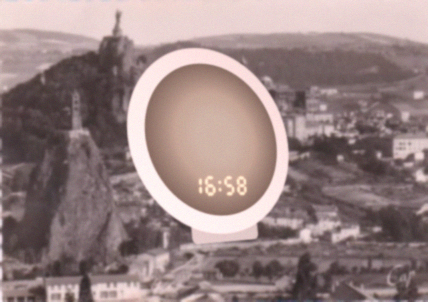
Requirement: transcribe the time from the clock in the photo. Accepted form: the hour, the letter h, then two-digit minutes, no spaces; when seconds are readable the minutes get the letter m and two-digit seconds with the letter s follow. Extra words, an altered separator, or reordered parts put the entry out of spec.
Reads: 16h58
